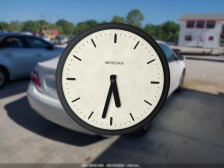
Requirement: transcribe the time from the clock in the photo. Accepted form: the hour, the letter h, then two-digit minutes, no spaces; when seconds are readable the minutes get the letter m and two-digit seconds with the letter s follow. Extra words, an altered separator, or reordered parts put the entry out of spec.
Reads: 5h32
